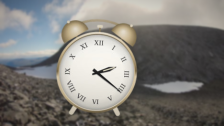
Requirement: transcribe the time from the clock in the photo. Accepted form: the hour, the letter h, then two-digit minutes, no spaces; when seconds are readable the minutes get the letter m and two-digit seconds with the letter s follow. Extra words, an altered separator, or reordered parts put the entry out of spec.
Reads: 2h21
